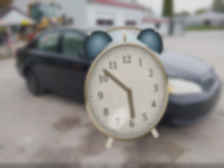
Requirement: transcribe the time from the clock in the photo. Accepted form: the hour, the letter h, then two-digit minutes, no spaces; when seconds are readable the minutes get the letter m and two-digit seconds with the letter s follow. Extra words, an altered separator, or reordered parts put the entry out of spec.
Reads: 5h52
